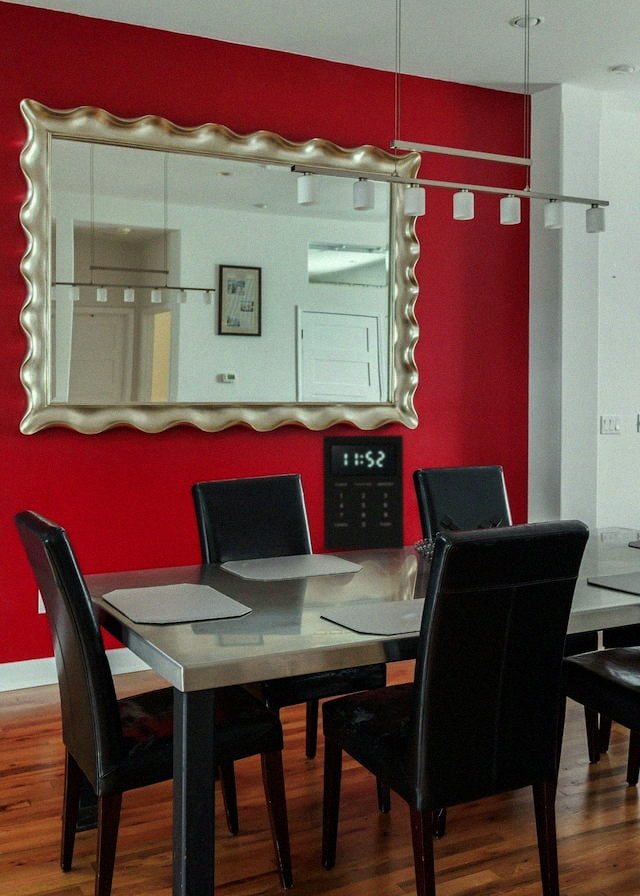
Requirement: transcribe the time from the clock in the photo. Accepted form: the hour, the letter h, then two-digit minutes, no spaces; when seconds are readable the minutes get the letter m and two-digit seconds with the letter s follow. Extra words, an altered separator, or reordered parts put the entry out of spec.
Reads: 11h52
